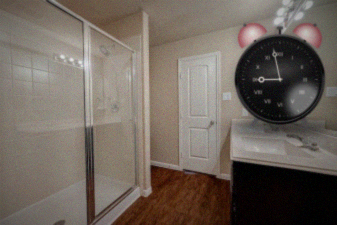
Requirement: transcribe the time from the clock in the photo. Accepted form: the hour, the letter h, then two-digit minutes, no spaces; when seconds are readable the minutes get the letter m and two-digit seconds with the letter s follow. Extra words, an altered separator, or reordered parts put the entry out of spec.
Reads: 8h58
